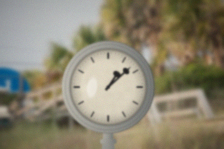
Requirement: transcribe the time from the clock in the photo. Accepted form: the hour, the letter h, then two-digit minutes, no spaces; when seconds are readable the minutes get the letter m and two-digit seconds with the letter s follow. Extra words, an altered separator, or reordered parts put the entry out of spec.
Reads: 1h08
